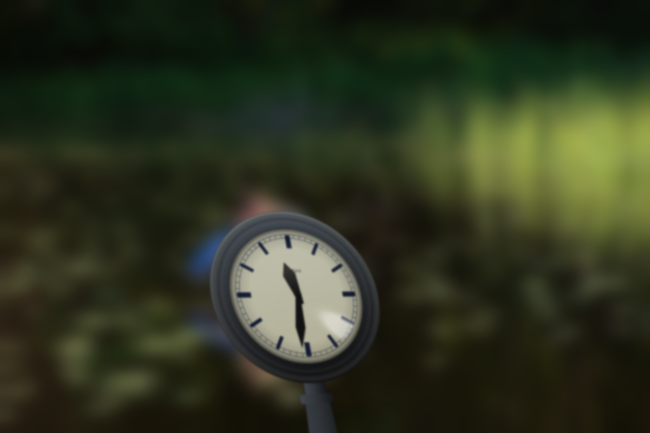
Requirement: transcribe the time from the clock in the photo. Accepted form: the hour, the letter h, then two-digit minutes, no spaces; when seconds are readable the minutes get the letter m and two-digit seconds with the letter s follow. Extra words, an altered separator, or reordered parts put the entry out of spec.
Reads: 11h31
